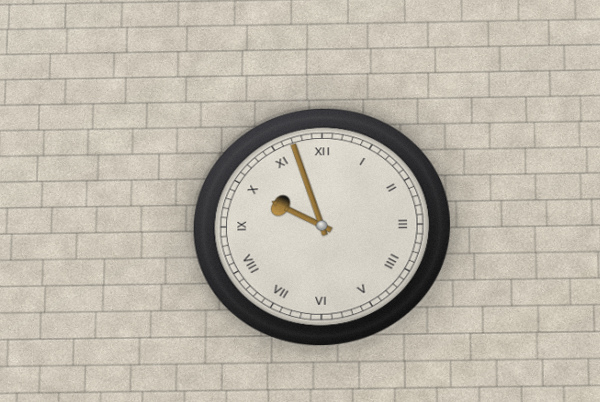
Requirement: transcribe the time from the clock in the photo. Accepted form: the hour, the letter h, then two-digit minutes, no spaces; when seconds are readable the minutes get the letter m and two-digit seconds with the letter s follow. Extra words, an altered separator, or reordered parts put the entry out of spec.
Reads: 9h57
